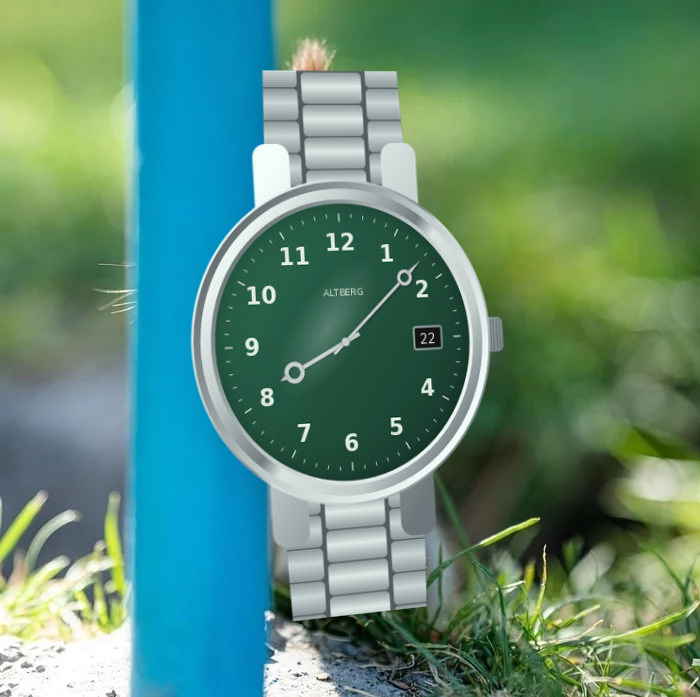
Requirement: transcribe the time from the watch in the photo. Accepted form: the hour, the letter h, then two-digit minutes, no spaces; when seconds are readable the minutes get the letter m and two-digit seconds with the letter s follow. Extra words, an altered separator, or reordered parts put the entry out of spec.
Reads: 8h08
